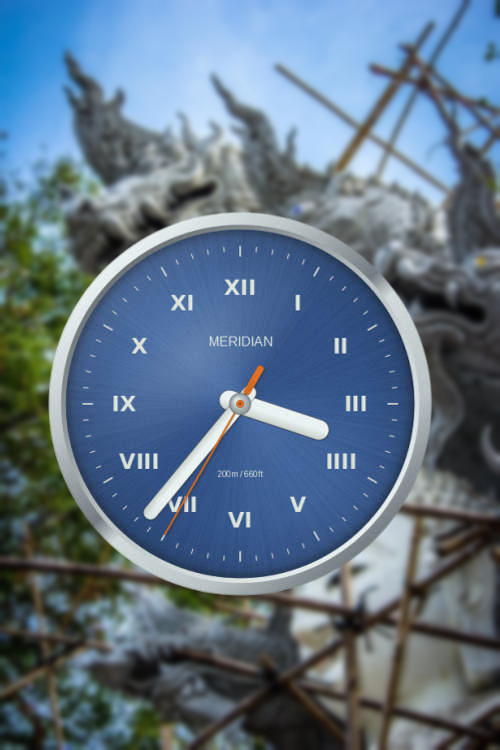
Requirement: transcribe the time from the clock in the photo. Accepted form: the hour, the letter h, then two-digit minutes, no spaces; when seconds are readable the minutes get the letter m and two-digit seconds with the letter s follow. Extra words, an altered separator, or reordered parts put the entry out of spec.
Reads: 3h36m35s
